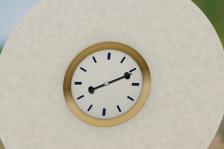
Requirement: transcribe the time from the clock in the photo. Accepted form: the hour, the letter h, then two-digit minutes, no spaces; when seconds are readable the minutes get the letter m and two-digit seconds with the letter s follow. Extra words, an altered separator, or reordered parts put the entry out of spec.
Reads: 8h11
